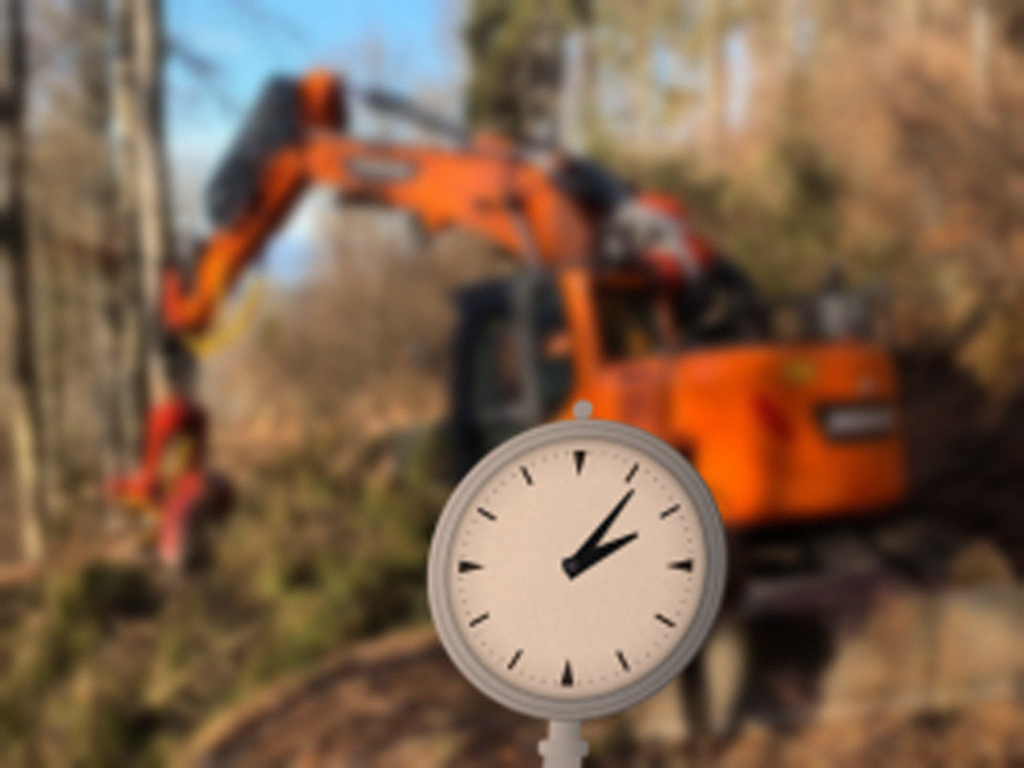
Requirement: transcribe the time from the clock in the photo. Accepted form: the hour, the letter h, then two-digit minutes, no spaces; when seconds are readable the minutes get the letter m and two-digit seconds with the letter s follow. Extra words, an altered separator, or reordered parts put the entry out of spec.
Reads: 2h06
